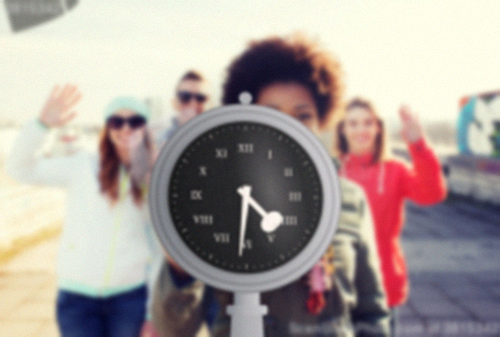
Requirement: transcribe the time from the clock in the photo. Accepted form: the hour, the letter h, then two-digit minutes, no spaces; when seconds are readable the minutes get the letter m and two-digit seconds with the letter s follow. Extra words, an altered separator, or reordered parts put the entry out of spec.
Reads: 4h31
